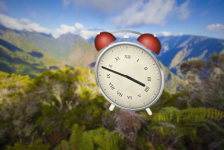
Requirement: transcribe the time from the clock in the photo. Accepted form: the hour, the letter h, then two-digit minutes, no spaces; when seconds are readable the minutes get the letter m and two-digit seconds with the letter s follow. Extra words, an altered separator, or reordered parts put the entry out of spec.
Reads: 3h48
